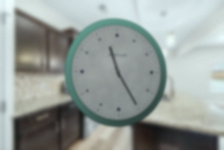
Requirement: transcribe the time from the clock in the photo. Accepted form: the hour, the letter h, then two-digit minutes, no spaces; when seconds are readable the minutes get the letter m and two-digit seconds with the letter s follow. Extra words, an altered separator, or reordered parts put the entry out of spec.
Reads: 11h25
